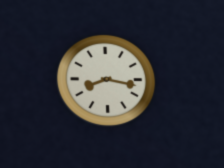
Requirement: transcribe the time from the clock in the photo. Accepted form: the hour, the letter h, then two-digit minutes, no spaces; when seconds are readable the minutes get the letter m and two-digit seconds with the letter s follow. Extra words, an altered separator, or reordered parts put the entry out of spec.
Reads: 8h17
